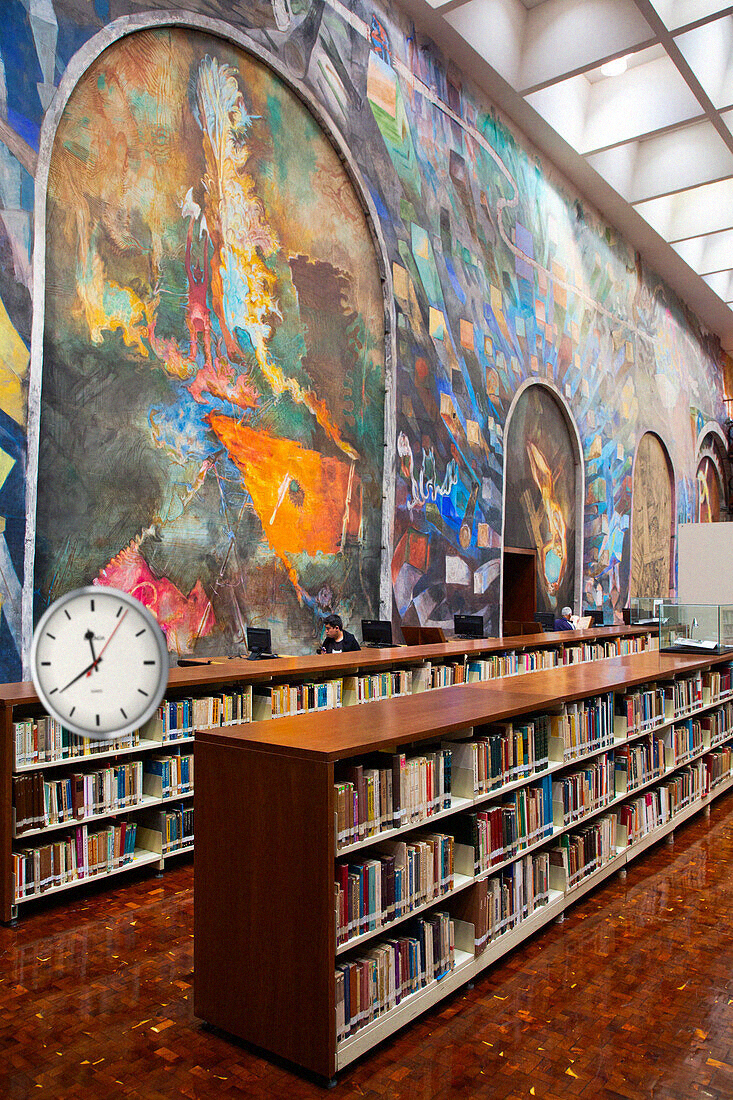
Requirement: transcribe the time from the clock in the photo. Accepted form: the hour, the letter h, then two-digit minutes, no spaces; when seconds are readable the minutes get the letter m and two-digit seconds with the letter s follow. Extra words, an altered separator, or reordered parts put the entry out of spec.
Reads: 11h39m06s
